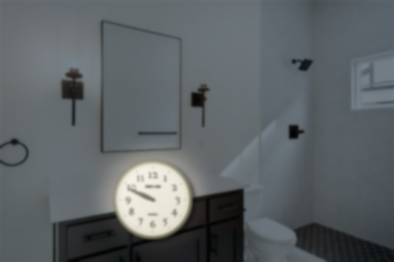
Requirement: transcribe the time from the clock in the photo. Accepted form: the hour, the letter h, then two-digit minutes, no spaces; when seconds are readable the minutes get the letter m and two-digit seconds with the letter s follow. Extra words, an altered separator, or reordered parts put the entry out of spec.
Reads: 9h49
